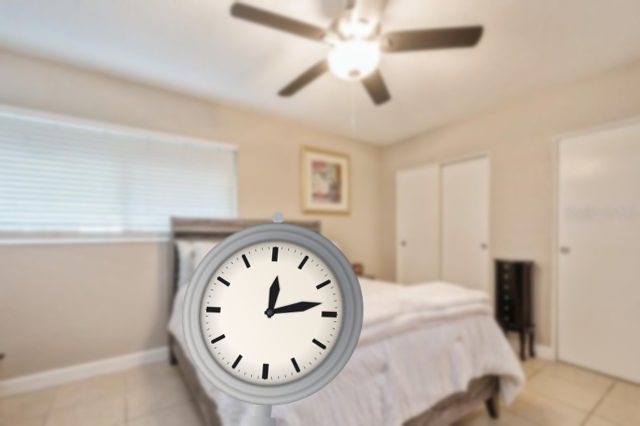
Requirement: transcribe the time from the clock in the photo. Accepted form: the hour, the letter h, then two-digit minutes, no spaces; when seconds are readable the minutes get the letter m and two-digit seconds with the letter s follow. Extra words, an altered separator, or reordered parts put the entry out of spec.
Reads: 12h13
